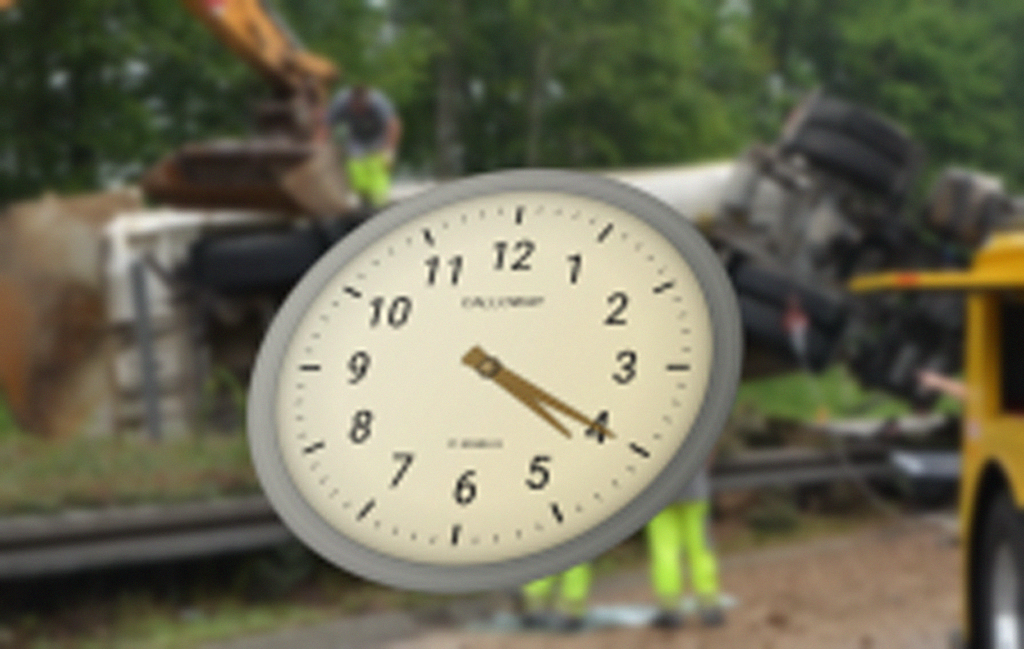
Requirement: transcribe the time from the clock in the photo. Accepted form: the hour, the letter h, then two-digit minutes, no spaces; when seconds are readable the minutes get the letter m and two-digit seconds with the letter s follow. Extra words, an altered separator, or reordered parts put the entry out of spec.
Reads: 4h20
